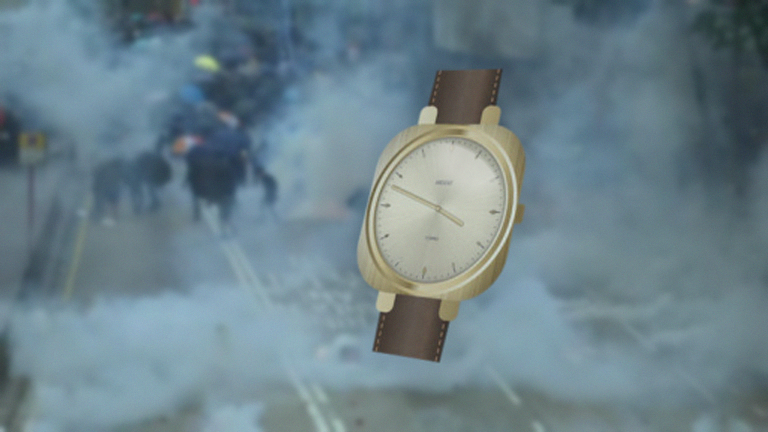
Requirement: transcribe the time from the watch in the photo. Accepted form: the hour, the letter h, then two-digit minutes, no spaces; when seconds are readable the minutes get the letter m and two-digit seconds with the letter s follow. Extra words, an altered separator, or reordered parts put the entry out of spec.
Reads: 3h48
